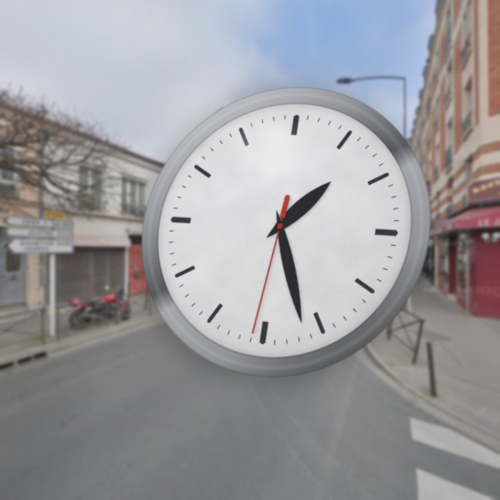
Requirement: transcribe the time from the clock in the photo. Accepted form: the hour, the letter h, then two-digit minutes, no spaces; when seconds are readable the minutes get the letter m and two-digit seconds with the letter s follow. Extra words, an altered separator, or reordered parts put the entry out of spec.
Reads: 1h26m31s
